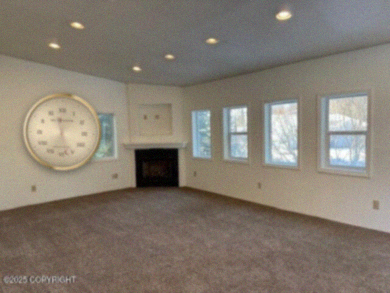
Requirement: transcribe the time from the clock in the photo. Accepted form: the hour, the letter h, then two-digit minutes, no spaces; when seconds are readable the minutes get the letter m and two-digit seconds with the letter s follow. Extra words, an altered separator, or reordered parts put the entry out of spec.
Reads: 11h27
